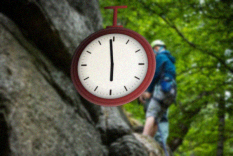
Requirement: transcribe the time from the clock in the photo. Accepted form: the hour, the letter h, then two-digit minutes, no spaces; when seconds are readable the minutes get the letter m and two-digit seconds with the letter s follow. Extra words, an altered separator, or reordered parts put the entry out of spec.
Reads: 5h59
